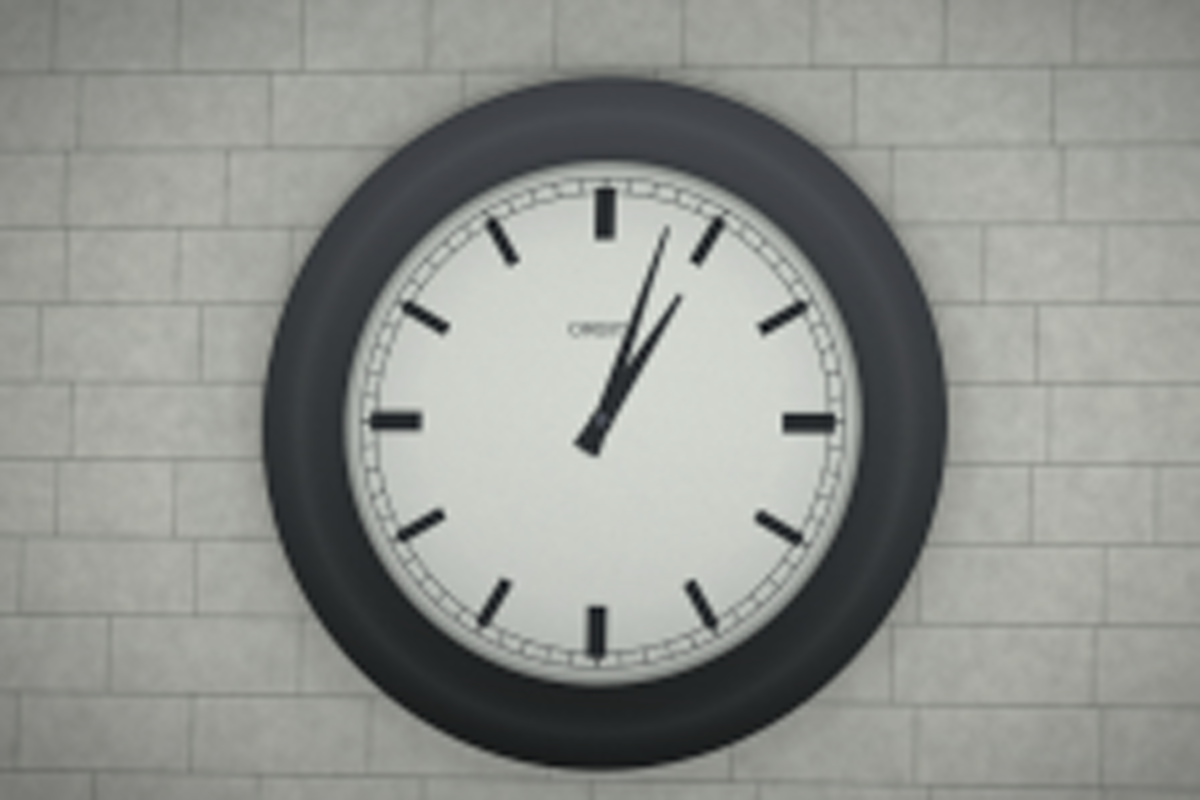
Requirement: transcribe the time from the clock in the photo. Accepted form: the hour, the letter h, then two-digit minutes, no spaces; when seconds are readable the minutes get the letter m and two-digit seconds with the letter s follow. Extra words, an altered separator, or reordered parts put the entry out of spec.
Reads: 1h03
